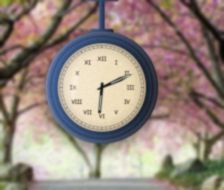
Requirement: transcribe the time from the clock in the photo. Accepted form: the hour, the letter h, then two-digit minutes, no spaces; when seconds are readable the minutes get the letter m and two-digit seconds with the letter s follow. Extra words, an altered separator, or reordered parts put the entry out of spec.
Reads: 6h11
